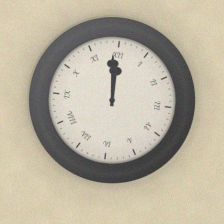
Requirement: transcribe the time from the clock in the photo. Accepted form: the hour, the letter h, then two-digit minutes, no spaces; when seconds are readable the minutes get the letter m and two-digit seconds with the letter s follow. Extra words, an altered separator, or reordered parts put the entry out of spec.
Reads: 11h59
